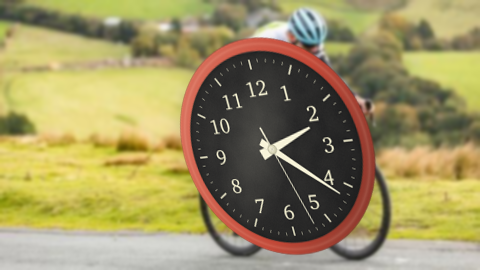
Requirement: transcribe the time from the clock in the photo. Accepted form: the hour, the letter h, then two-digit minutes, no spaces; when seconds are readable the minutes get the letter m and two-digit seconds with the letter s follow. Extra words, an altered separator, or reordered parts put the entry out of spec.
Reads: 2h21m27s
